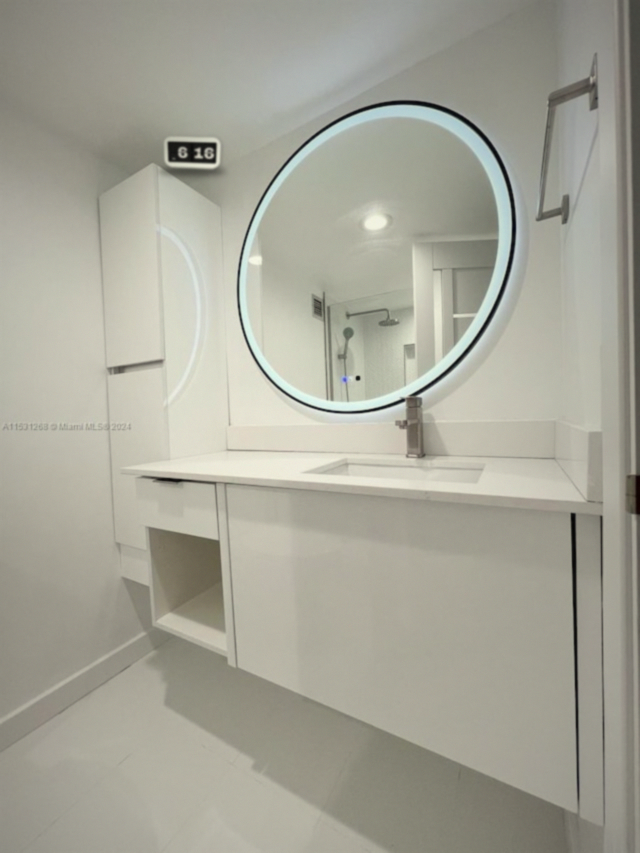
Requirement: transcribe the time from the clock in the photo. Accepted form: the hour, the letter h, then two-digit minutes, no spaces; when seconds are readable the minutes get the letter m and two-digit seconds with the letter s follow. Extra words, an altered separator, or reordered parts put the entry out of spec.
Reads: 6h16
